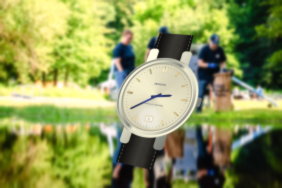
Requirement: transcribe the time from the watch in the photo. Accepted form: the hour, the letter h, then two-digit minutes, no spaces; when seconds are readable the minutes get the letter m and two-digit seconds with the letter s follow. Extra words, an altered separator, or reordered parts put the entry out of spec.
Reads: 2h39
